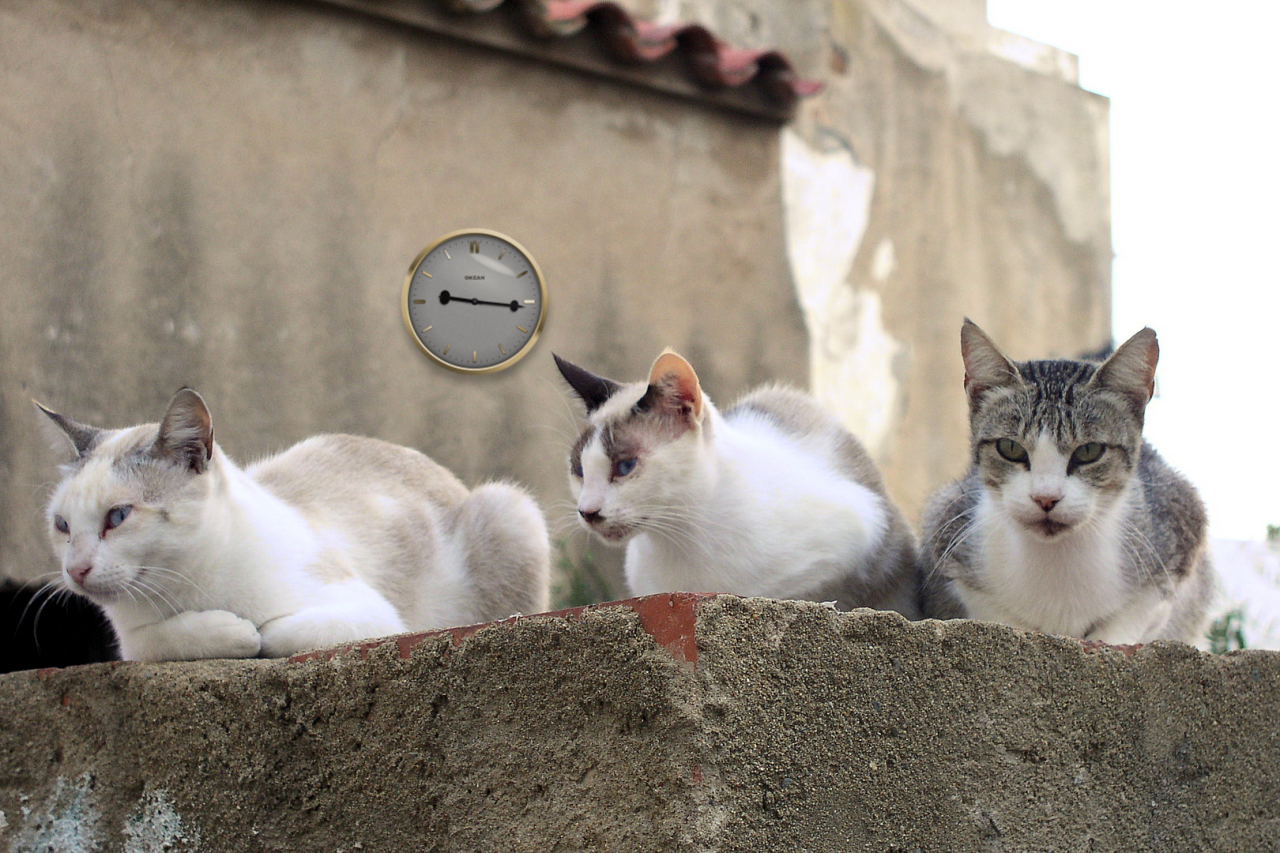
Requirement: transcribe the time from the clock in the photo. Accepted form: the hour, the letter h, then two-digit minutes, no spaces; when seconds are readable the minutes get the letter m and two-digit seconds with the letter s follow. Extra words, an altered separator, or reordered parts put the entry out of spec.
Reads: 9h16
